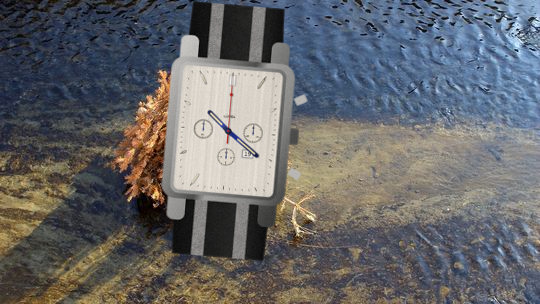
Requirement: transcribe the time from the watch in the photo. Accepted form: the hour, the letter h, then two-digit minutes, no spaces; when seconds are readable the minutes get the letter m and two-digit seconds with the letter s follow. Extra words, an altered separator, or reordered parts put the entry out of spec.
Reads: 10h21
